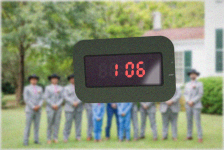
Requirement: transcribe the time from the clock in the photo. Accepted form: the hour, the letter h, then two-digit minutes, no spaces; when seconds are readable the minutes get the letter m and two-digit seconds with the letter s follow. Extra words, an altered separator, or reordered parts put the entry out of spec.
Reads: 1h06
